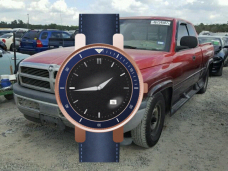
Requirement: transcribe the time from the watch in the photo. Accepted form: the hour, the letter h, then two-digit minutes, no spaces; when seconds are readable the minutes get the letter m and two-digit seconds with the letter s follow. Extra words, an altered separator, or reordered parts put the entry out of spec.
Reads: 1h44
